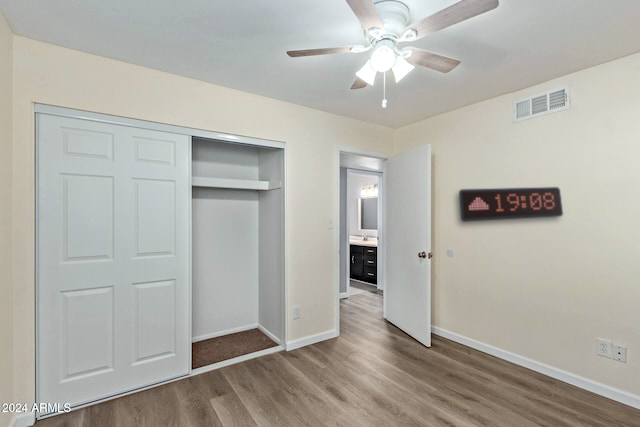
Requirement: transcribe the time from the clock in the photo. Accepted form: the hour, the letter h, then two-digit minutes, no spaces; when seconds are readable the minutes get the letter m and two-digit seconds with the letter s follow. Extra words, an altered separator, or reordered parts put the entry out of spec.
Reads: 19h08
